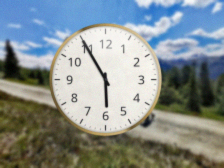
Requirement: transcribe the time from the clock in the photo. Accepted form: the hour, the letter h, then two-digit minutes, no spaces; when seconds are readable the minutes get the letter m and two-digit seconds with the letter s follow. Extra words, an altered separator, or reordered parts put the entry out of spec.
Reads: 5h55
